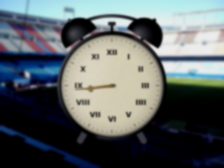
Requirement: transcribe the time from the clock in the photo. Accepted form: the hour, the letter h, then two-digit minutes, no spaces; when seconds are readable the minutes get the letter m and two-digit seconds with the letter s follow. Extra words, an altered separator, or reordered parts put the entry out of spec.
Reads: 8h44
